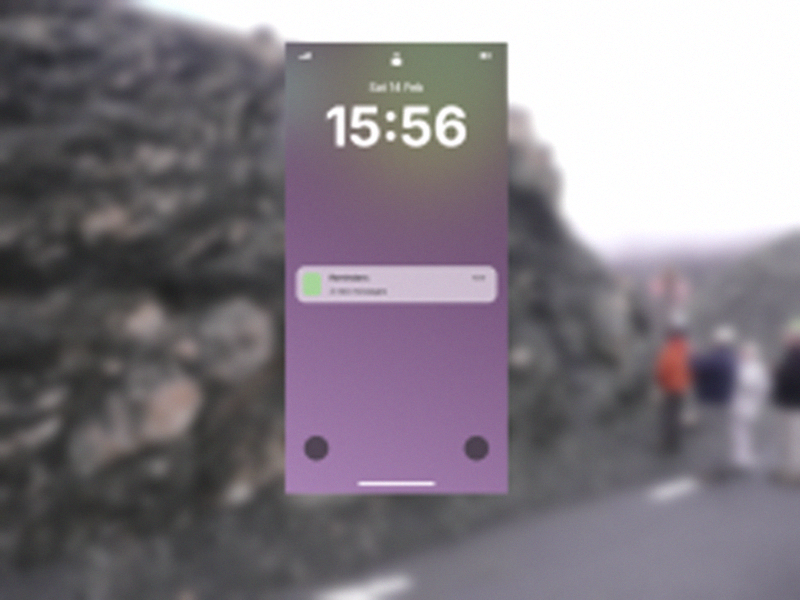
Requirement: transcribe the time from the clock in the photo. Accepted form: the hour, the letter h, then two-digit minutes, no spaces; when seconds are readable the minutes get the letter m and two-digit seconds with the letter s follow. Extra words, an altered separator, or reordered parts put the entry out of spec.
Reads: 15h56
